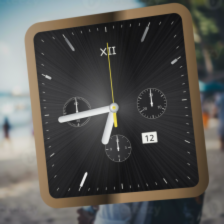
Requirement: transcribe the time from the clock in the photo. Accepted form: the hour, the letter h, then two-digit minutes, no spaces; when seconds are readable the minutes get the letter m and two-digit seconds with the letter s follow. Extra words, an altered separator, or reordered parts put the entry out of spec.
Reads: 6h44
